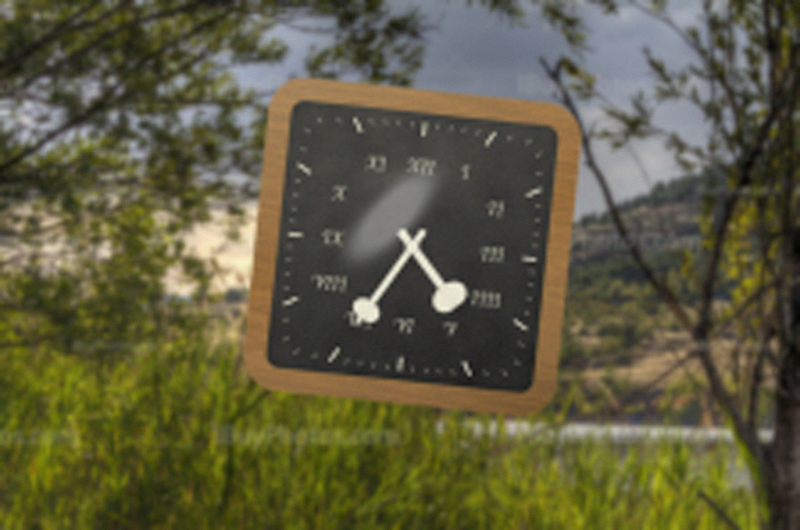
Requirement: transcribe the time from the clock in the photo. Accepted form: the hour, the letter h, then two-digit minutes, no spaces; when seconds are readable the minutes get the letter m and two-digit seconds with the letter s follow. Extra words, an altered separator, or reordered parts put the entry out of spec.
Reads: 4h35
